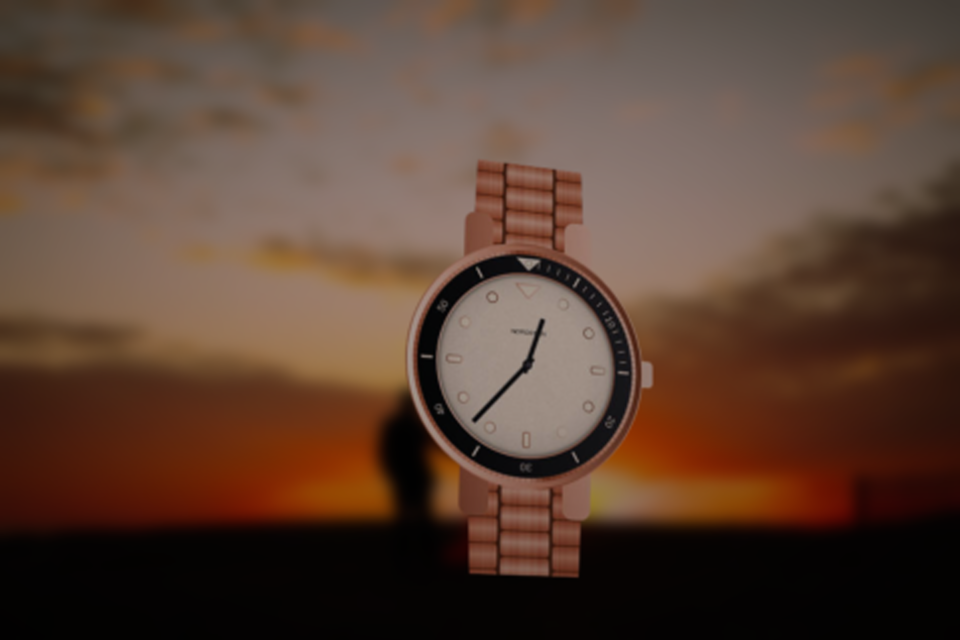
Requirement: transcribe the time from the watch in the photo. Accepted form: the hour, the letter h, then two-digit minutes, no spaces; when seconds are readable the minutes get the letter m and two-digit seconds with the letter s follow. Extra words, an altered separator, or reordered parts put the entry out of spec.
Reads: 12h37
